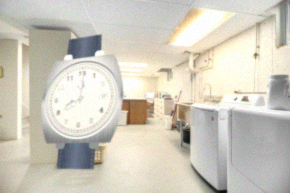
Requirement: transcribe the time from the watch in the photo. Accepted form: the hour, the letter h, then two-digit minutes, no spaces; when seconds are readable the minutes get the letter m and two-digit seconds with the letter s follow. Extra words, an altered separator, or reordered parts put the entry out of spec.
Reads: 8h00
